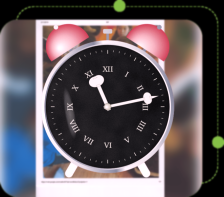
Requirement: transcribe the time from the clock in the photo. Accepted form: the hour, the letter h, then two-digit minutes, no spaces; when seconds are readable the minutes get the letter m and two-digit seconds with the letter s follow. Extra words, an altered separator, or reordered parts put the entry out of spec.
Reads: 11h13
